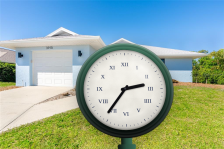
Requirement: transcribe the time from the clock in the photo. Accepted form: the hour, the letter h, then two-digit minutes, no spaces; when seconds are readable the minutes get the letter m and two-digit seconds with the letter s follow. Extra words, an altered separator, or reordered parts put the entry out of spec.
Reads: 2h36
